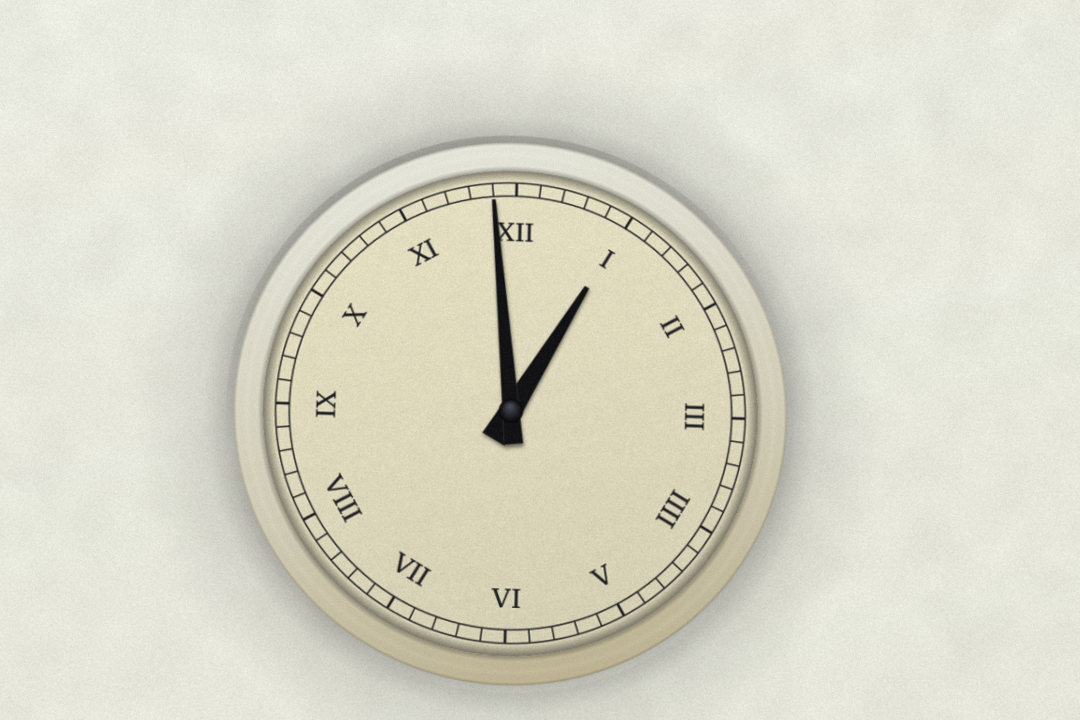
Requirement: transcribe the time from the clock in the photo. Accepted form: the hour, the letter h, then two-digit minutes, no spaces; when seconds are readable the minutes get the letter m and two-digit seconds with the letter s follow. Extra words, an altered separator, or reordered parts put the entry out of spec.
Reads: 12h59
